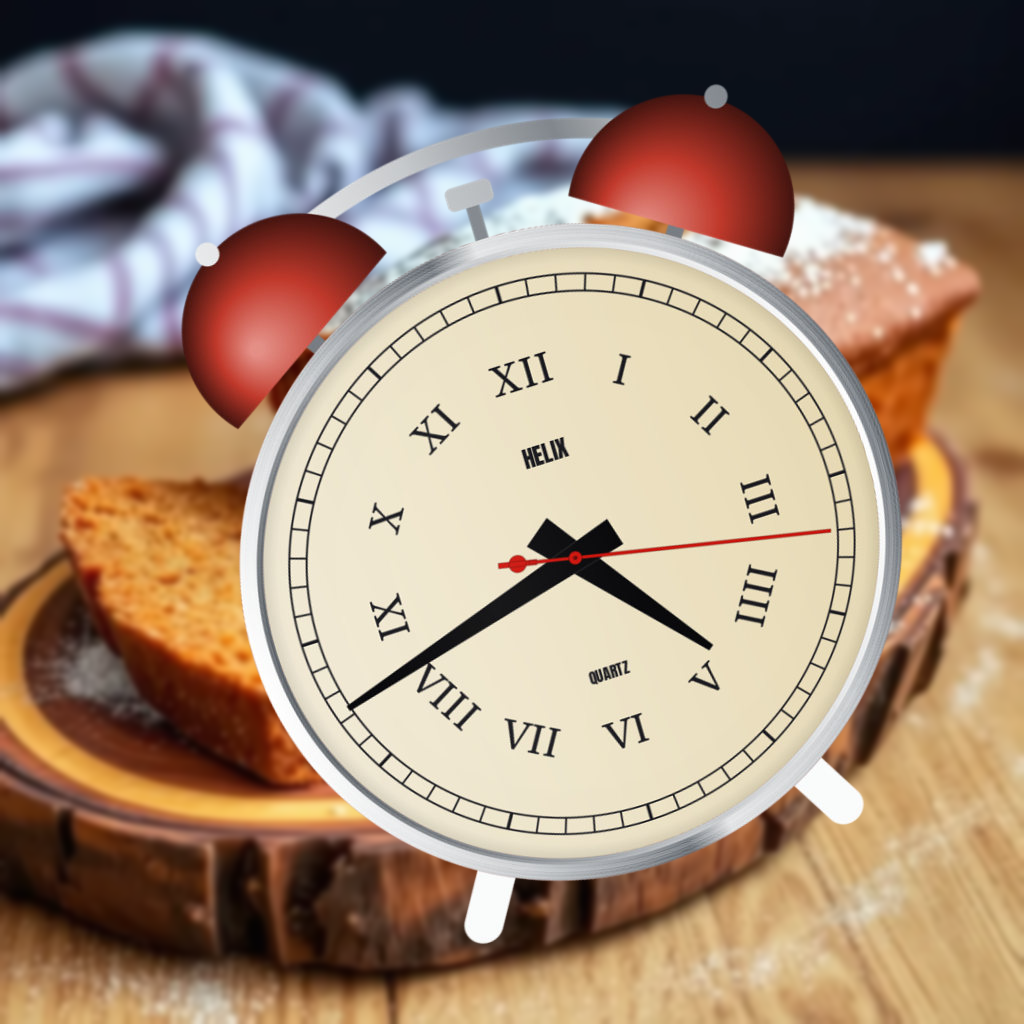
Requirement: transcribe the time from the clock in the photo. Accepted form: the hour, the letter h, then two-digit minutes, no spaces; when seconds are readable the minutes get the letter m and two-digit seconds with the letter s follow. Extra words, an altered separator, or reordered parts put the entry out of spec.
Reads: 4h42m17s
